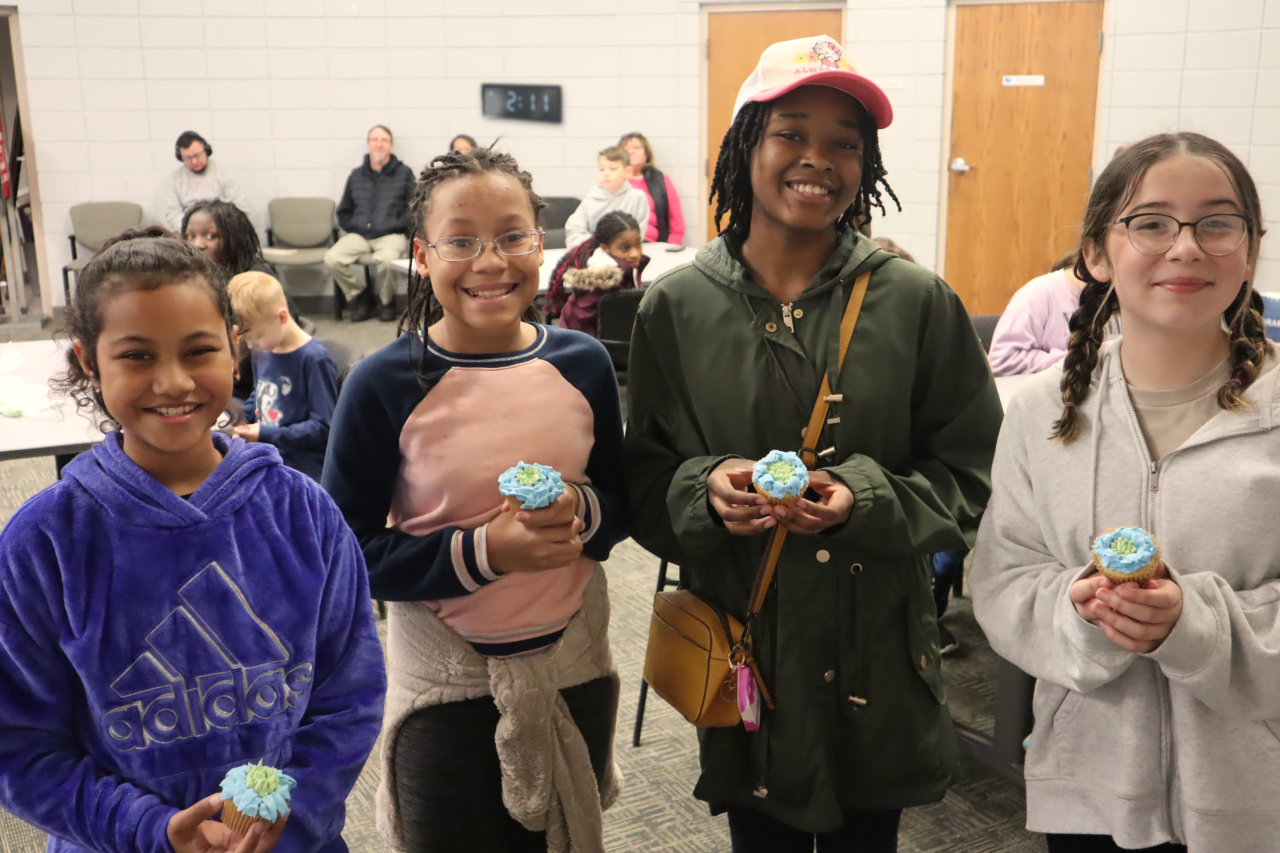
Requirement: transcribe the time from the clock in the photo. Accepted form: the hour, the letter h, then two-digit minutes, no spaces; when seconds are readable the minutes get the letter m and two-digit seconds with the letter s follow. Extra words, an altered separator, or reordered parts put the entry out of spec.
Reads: 2h11
